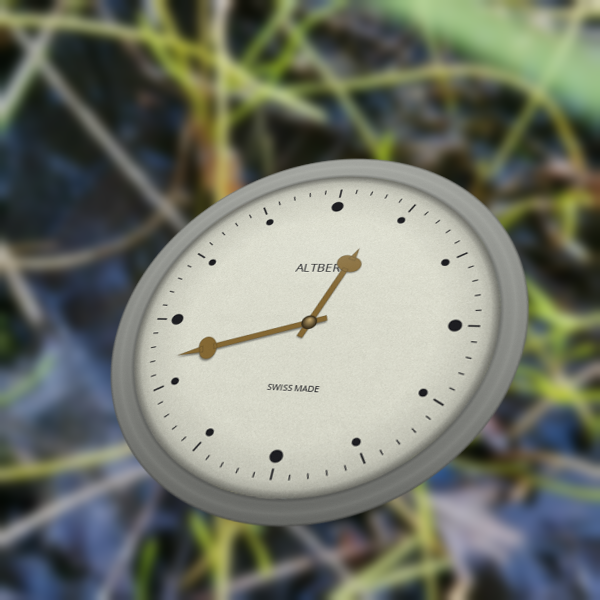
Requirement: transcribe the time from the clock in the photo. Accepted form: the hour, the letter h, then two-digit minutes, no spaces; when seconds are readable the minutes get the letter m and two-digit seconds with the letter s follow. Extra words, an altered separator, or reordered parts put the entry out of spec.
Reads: 12h42
